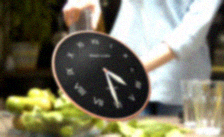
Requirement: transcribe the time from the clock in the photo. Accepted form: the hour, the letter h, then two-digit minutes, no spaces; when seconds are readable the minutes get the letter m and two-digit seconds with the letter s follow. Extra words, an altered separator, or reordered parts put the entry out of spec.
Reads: 4h30
